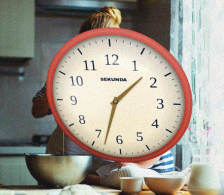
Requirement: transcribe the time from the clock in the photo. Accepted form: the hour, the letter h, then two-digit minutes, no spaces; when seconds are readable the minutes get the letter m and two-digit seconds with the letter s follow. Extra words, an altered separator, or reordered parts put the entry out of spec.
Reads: 1h33
